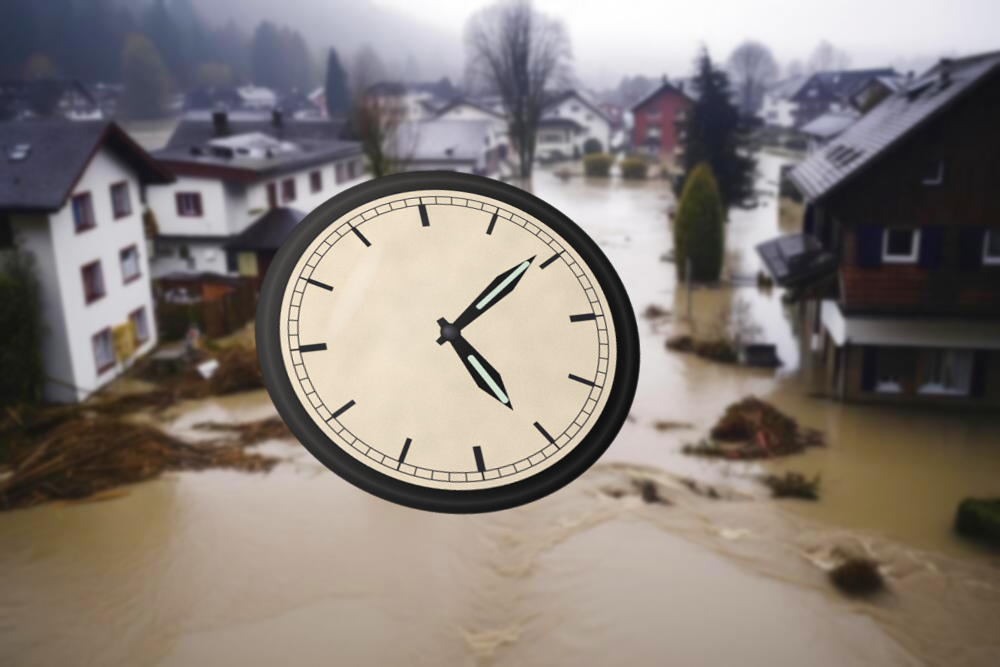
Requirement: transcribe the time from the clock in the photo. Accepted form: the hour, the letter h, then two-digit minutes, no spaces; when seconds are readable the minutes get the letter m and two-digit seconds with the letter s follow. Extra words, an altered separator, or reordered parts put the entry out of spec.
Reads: 5h09
